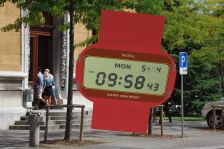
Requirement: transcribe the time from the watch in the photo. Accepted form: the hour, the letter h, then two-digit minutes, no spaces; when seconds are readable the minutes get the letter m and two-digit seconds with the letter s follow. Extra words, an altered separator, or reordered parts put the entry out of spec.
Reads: 9h58m43s
